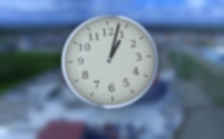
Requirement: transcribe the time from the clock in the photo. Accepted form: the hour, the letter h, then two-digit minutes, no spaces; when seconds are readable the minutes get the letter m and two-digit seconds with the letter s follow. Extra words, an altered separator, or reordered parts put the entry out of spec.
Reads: 1h03
